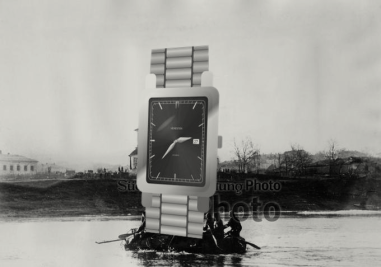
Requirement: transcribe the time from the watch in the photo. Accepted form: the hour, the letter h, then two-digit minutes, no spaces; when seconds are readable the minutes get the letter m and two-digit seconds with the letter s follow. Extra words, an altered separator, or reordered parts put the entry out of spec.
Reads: 2h37
